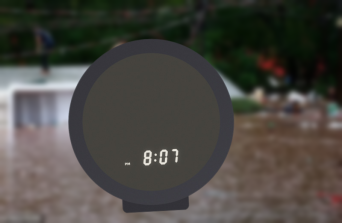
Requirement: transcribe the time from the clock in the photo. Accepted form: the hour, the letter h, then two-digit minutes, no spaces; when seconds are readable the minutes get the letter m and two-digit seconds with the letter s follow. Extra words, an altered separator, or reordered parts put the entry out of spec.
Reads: 8h07
